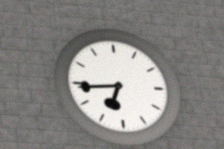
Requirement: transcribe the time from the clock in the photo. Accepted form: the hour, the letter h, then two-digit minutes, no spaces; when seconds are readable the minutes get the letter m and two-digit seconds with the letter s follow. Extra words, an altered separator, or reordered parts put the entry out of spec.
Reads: 6h44
